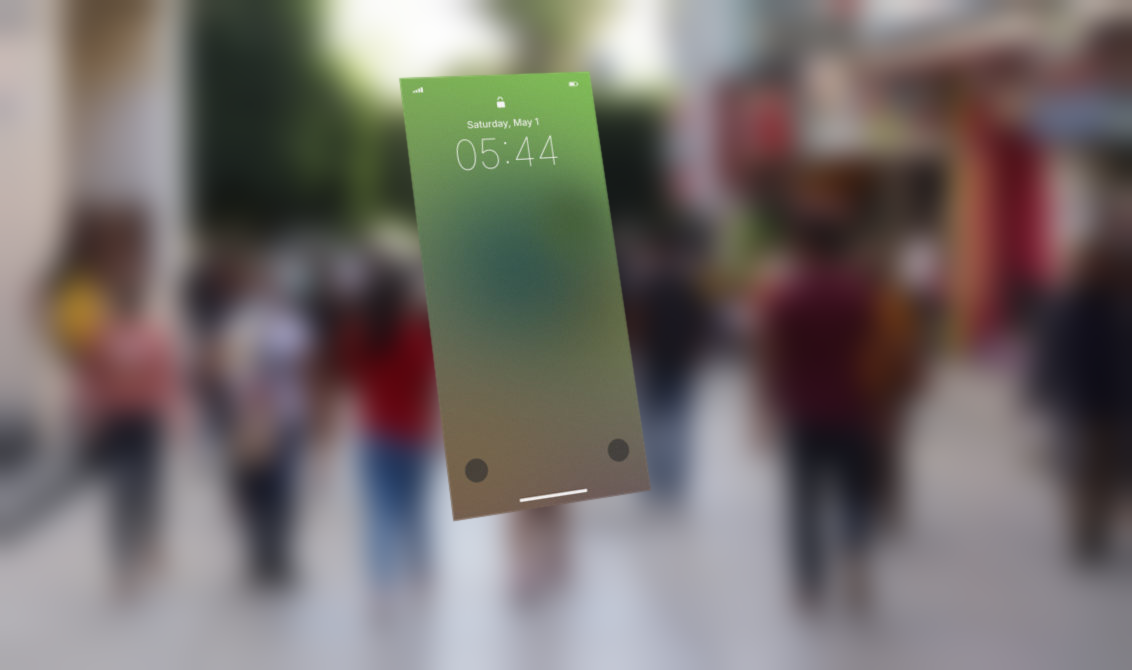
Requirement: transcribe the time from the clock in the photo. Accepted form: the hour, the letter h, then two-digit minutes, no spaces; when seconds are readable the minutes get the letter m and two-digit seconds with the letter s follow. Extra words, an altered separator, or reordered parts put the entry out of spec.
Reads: 5h44
